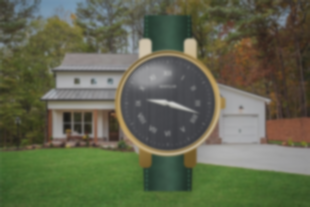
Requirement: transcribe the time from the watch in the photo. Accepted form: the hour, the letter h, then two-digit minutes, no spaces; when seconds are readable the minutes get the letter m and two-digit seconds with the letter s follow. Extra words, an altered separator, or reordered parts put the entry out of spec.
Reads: 9h18
